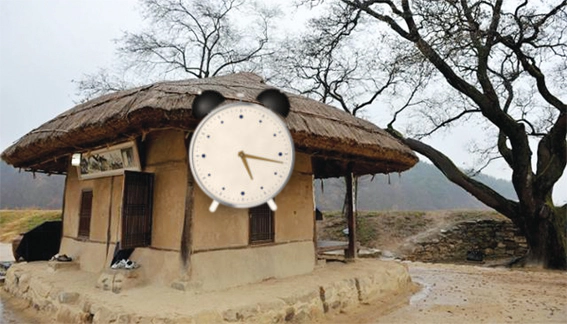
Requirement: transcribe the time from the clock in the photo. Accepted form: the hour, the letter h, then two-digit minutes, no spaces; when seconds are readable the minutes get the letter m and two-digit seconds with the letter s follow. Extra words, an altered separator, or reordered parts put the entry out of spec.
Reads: 5h17
